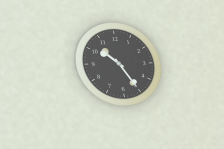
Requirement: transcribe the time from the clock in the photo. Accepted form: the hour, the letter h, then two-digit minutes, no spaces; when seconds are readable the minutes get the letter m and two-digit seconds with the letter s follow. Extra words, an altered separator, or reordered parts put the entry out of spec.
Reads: 10h25
